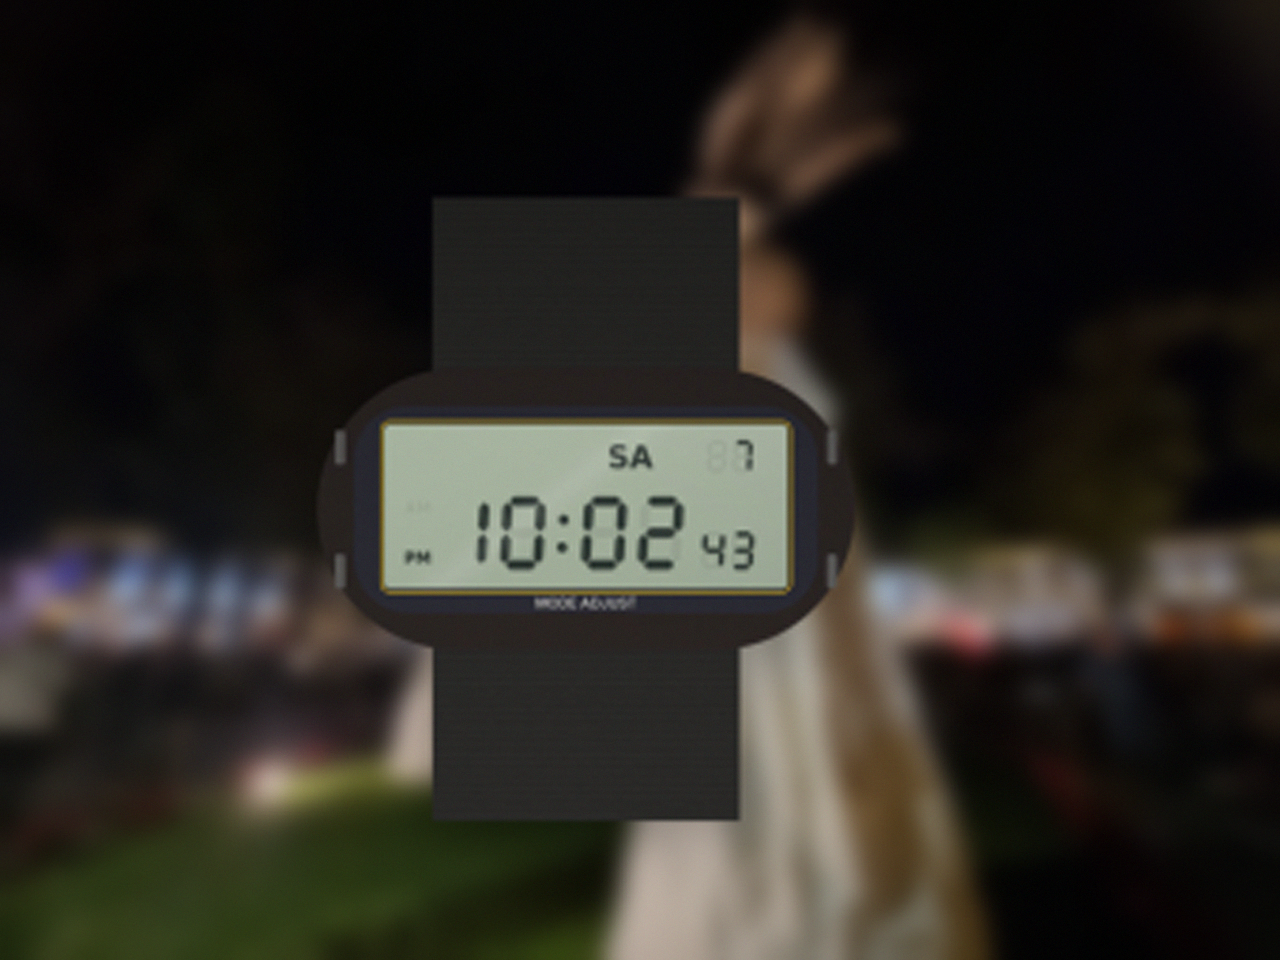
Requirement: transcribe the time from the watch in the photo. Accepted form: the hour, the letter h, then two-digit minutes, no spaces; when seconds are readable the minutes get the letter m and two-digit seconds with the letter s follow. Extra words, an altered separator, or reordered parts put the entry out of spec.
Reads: 10h02m43s
